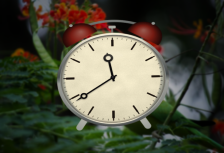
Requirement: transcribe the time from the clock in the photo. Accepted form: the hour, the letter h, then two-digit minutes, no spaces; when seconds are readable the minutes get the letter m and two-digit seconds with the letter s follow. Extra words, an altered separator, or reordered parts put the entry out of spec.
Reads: 11h39
